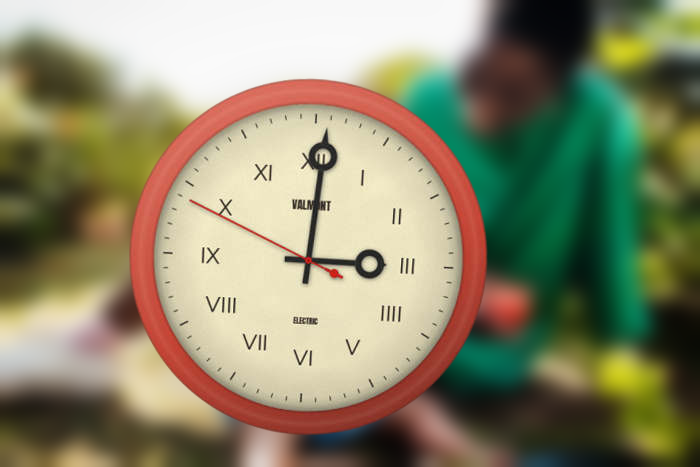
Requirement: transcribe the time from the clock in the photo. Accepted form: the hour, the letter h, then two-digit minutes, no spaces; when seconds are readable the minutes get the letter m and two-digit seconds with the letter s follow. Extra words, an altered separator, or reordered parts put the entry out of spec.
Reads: 3h00m49s
